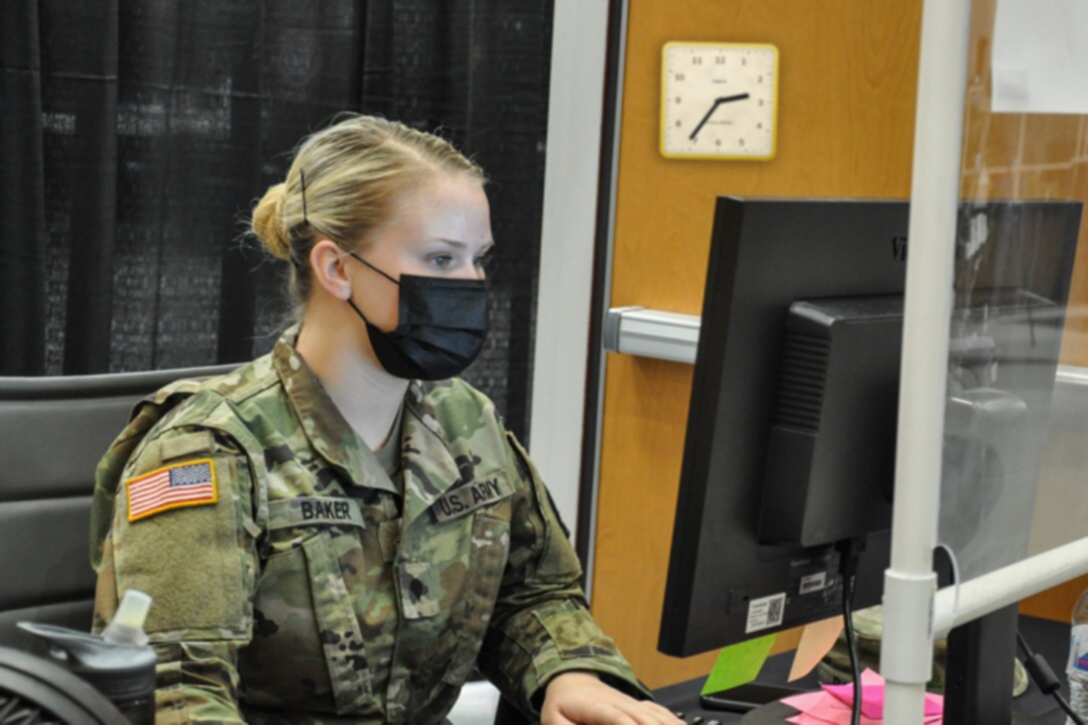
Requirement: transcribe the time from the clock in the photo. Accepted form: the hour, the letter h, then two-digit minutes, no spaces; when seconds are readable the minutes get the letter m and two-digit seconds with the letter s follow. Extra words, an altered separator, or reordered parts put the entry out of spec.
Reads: 2h36
